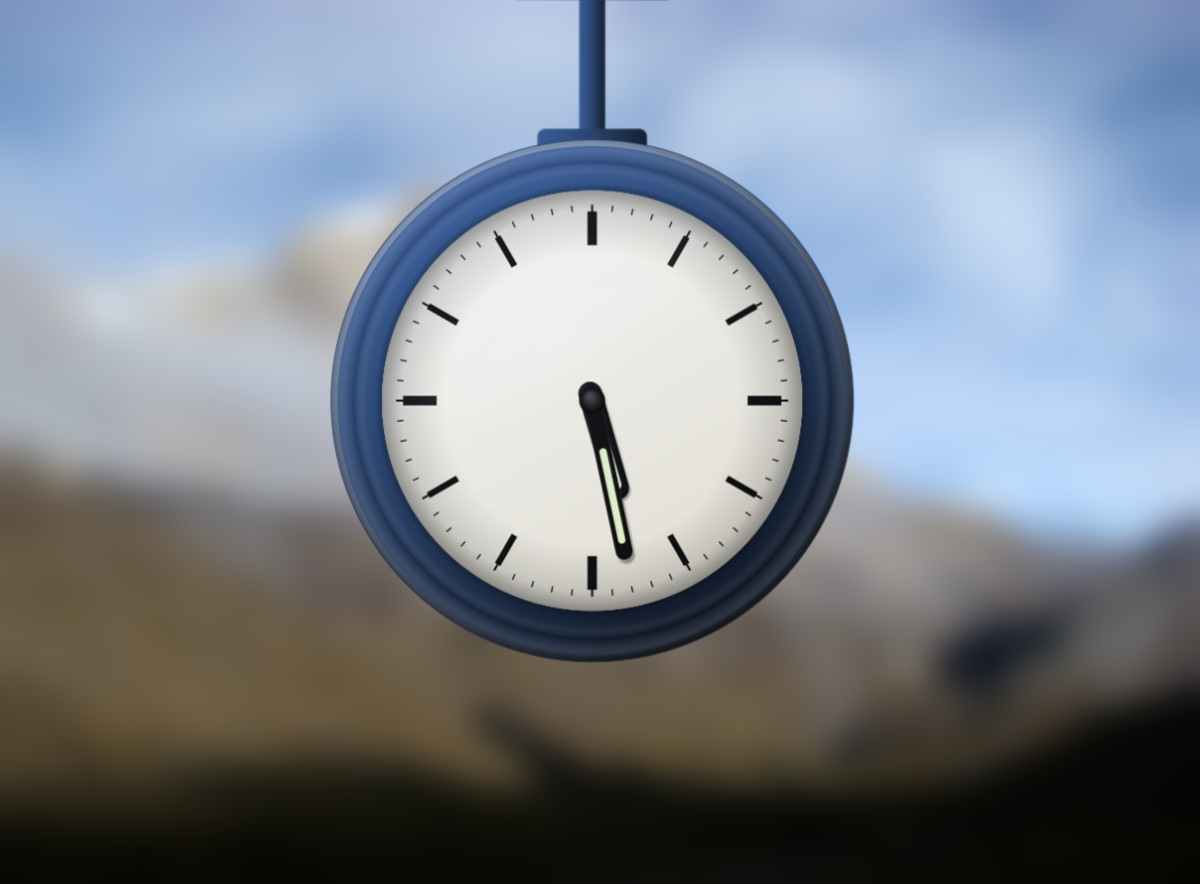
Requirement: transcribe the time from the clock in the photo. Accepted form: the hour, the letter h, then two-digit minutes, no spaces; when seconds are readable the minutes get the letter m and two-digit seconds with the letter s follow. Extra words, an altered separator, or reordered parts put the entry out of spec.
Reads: 5h28
